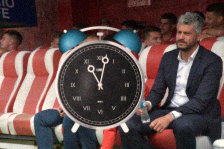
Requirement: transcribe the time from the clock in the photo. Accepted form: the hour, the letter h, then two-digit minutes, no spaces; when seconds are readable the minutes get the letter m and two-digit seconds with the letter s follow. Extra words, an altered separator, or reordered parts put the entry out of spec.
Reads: 11h02
